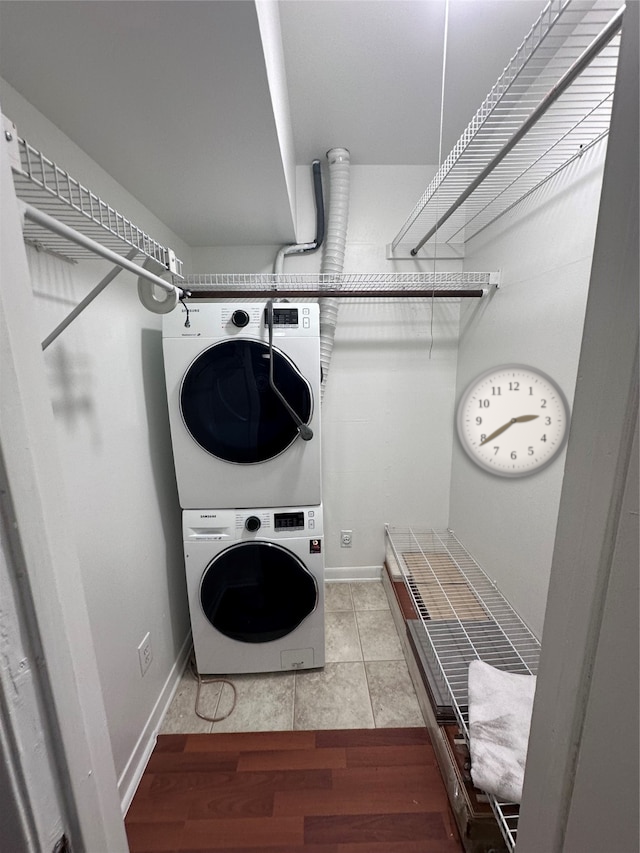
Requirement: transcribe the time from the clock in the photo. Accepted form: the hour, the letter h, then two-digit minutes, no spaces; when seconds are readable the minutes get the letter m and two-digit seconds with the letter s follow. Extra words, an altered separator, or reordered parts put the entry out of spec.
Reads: 2h39
